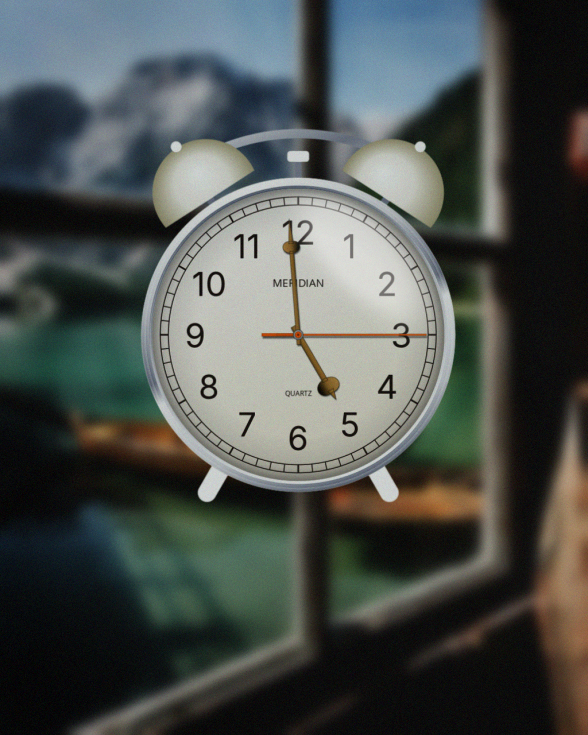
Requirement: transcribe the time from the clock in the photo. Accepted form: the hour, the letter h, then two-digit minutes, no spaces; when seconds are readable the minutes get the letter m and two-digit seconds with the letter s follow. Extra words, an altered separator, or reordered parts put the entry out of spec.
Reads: 4h59m15s
